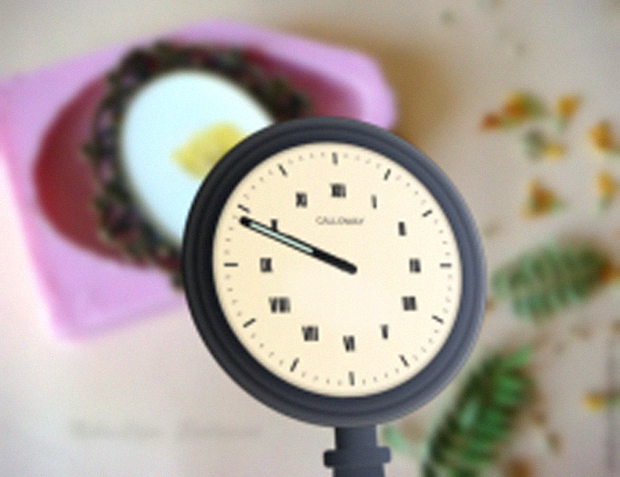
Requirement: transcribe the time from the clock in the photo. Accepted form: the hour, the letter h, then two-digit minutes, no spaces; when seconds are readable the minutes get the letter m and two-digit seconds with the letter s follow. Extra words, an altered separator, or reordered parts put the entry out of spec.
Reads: 9h49
